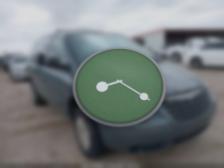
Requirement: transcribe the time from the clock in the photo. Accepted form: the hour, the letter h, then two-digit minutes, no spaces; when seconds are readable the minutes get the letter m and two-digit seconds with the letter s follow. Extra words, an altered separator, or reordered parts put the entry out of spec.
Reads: 8h21
